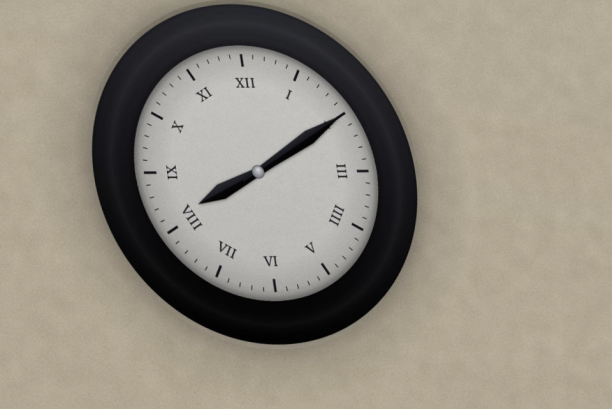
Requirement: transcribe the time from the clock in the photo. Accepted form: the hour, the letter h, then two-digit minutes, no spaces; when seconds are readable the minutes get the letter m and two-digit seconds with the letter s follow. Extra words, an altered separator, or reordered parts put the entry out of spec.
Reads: 8h10
